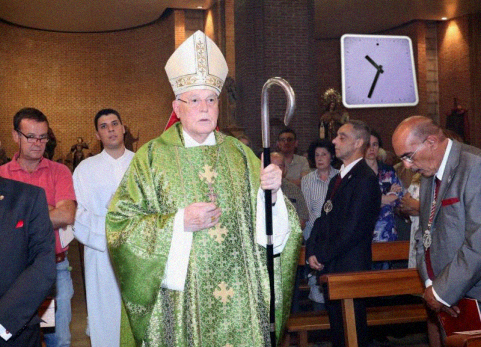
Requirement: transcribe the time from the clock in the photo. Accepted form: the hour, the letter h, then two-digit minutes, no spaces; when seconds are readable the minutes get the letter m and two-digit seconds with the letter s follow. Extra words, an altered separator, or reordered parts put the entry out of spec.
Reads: 10h34
